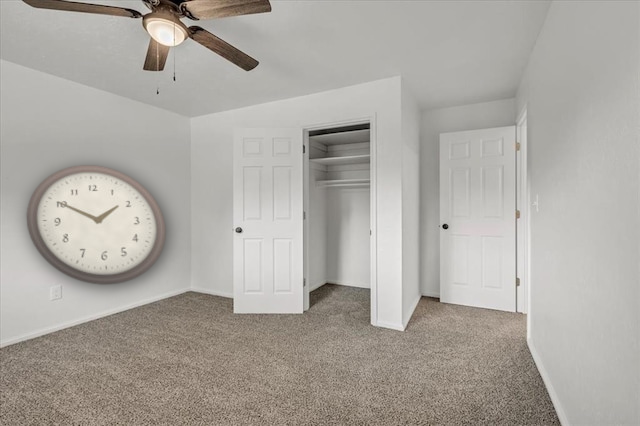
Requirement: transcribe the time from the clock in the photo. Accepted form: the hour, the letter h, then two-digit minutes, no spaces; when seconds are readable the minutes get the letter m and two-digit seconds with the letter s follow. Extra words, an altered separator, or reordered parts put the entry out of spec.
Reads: 1h50
